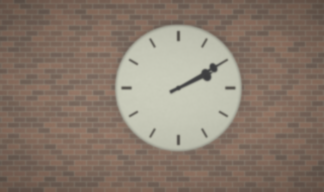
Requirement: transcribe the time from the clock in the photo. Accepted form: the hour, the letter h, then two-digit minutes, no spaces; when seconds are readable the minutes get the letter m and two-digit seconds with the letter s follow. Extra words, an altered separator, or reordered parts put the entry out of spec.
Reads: 2h10
